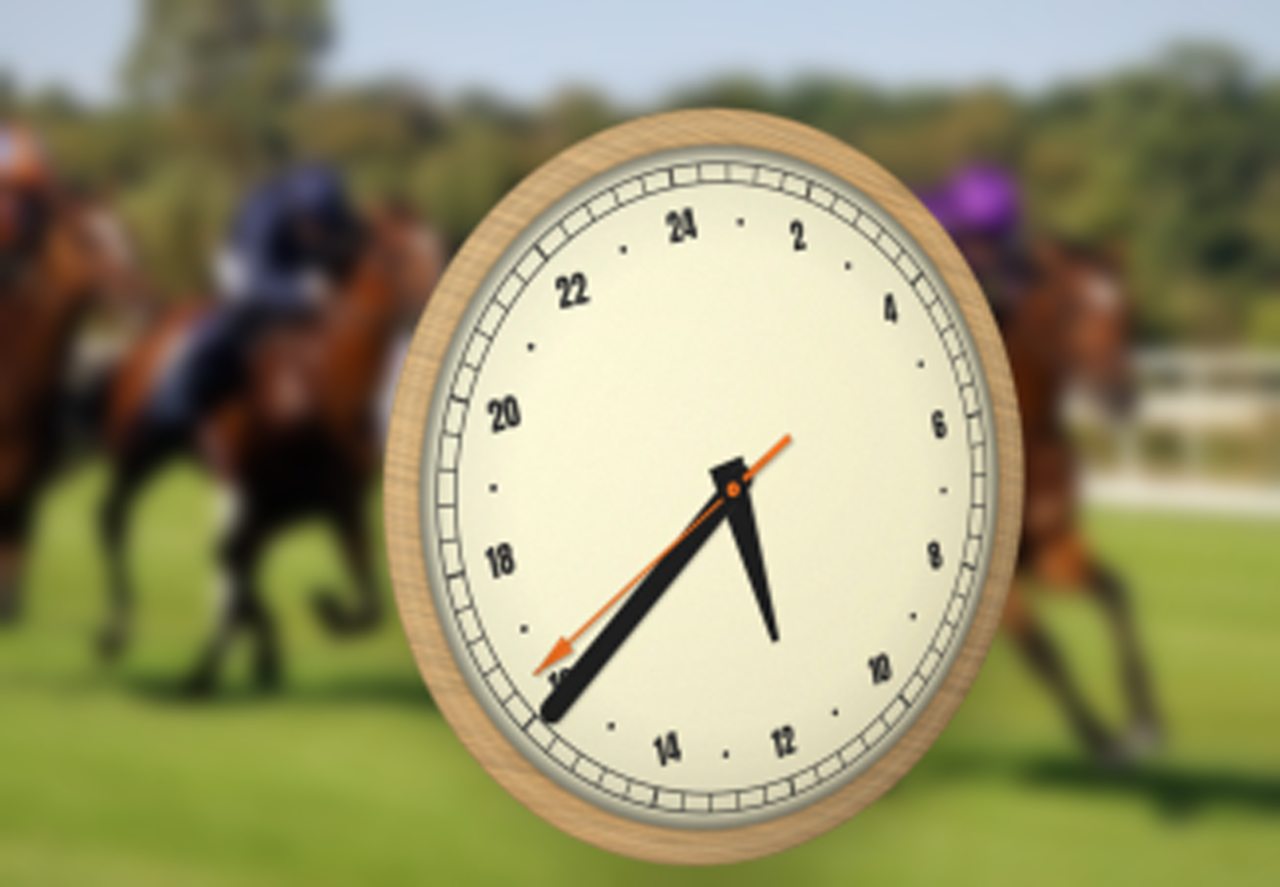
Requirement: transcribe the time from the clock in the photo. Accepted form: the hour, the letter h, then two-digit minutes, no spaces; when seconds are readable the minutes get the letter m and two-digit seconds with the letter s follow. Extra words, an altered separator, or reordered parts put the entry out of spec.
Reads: 11h39m41s
